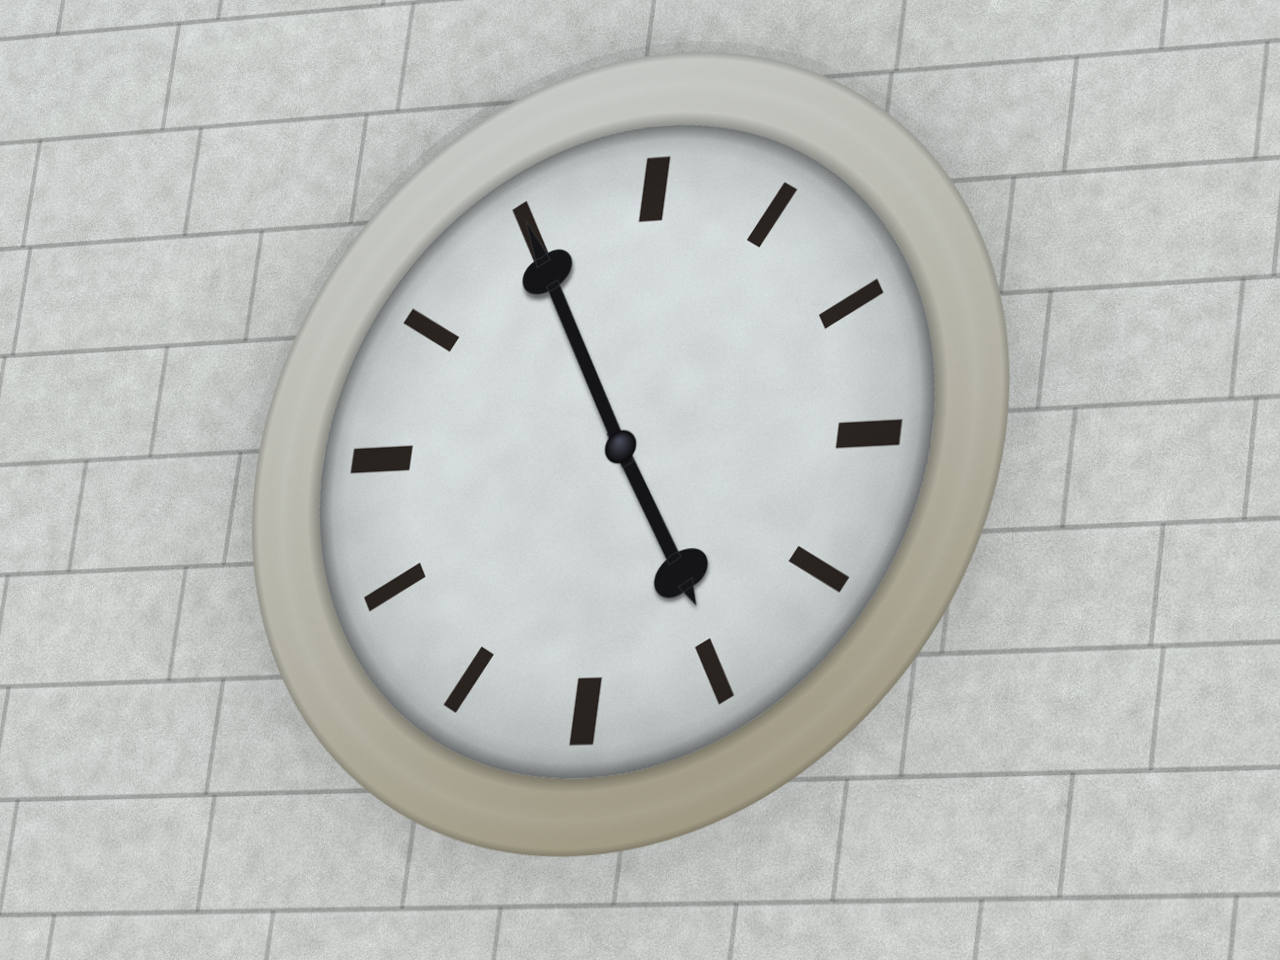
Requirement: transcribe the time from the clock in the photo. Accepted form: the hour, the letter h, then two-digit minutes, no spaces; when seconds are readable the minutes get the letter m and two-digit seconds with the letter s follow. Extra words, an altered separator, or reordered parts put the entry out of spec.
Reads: 4h55
